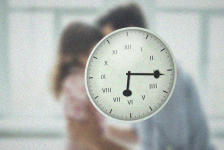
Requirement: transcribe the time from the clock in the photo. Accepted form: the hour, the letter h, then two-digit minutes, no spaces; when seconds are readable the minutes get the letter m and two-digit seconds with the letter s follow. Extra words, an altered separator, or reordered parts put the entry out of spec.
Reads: 6h16
